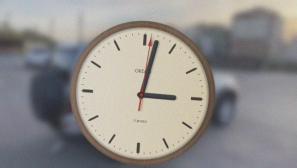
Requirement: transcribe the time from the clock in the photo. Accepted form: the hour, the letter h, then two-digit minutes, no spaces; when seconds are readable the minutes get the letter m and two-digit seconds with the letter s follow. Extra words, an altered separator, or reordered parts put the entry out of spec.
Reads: 3h02m01s
